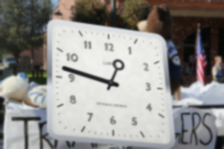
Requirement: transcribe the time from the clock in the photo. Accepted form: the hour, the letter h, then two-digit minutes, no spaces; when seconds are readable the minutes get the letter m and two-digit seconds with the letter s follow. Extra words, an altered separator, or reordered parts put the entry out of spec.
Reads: 12h47
